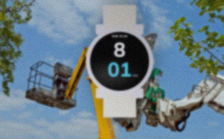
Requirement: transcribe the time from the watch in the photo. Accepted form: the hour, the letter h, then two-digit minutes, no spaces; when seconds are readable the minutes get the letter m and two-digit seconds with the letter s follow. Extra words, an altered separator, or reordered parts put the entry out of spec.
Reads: 8h01
